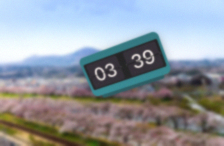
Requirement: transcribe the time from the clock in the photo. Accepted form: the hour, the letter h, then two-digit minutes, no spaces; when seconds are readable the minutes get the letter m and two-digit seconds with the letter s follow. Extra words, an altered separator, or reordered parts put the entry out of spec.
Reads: 3h39
